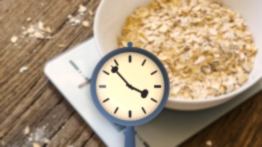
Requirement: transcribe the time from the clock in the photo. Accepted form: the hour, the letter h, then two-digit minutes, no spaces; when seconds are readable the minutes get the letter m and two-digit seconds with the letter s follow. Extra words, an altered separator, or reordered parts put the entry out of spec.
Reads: 3h53
